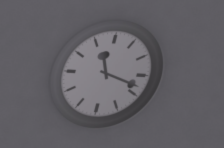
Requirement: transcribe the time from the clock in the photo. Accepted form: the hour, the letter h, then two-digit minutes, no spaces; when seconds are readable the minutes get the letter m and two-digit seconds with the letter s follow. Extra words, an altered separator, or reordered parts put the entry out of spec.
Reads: 11h18
